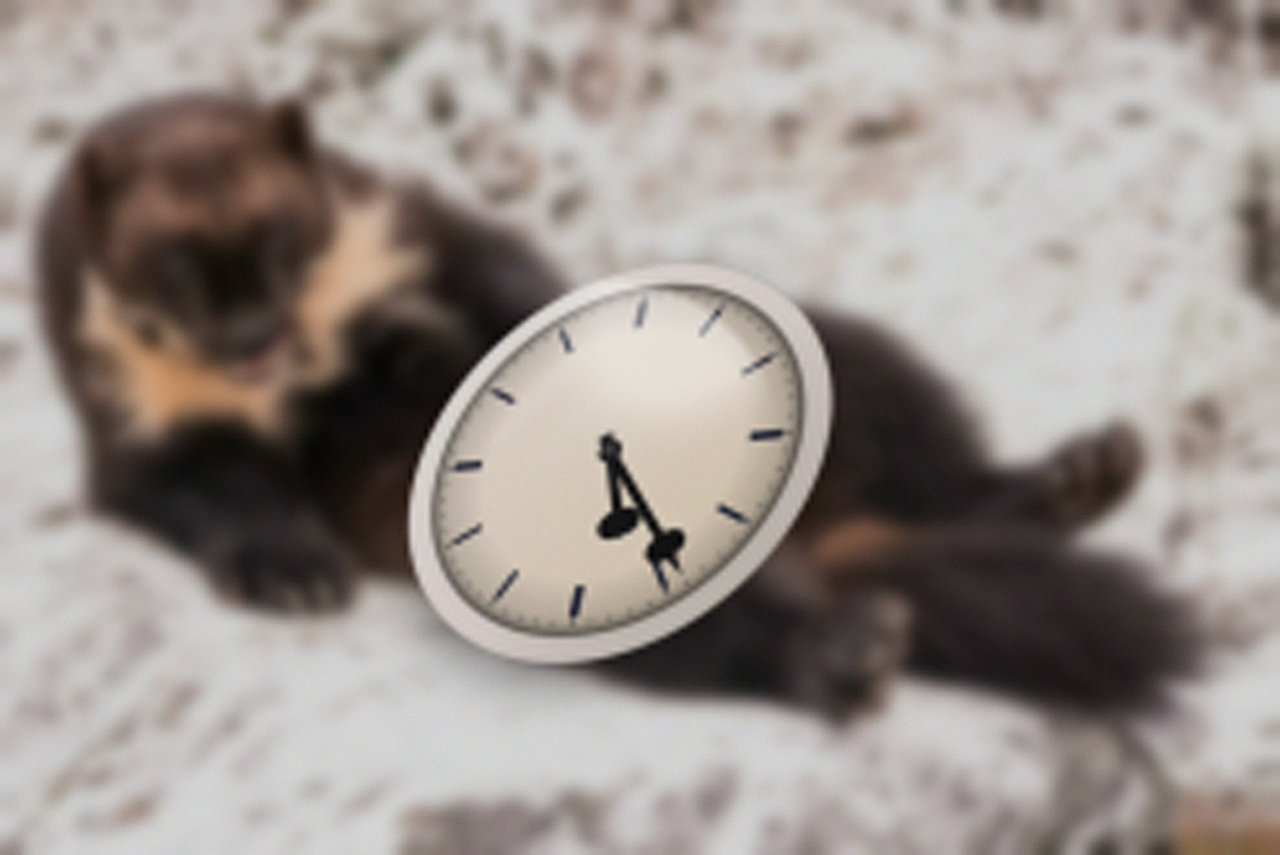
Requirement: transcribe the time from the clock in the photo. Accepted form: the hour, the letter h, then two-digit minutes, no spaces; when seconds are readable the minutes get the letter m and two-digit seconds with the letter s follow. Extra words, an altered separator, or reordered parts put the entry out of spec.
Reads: 5h24
